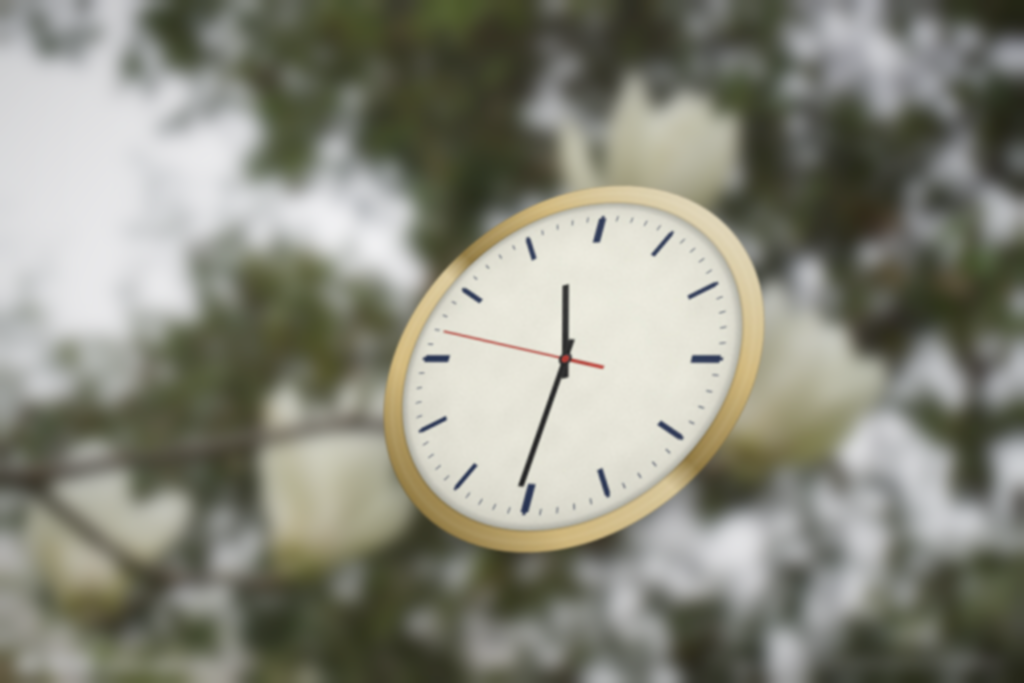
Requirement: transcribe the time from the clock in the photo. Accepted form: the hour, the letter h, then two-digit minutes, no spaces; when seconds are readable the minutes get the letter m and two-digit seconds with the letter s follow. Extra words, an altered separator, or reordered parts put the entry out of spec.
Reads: 11h30m47s
